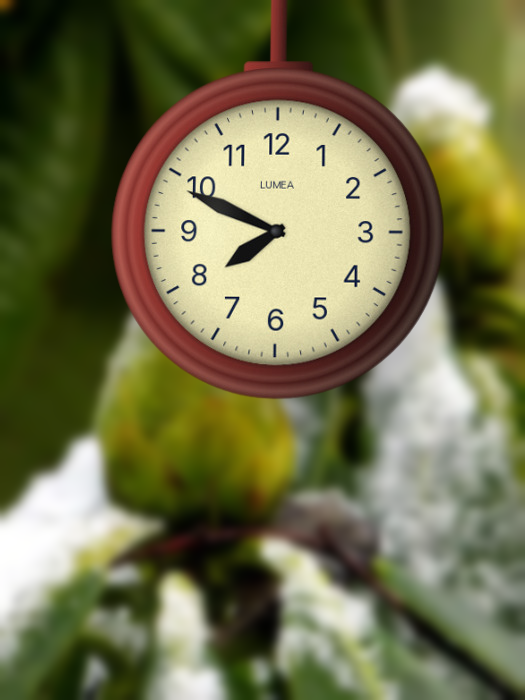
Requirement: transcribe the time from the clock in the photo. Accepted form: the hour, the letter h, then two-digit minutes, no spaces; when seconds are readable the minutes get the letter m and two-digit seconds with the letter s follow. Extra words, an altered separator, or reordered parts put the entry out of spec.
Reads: 7h49
